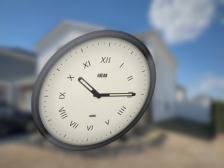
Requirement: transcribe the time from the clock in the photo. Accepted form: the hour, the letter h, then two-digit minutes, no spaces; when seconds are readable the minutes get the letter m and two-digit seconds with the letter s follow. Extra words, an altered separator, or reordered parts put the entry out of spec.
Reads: 10h15
